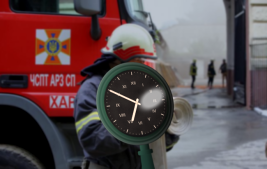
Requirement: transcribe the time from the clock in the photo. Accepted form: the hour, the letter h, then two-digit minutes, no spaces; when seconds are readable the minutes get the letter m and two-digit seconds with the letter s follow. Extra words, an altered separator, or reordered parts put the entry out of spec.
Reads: 6h50
